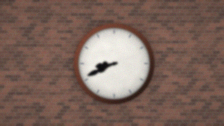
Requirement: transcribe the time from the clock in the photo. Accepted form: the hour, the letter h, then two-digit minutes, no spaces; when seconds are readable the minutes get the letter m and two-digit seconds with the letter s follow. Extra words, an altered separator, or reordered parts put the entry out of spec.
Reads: 8h41
